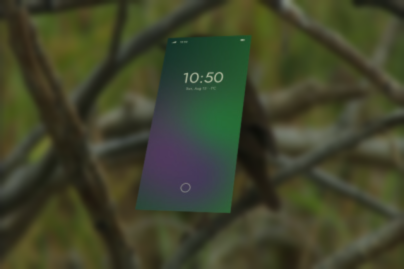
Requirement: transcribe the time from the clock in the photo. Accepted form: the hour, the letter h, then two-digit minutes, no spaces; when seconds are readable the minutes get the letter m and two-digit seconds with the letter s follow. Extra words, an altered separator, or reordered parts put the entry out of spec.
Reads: 10h50
